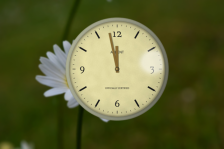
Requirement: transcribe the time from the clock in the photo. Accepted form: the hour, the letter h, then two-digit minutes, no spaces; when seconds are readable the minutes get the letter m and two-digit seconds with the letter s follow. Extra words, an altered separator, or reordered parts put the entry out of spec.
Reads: 11h58
